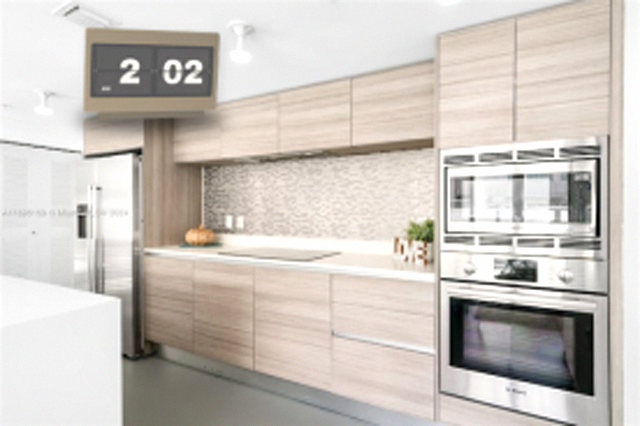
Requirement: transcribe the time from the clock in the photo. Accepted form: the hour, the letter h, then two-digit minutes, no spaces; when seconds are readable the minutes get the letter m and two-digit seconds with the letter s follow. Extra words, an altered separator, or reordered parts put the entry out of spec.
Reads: 2h02
